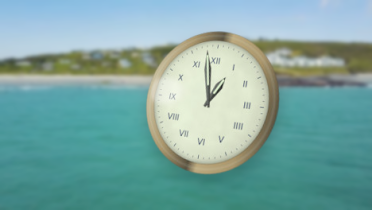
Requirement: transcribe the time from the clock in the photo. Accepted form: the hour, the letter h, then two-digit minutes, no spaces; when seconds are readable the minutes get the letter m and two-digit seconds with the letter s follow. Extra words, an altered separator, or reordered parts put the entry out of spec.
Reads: 12h58
